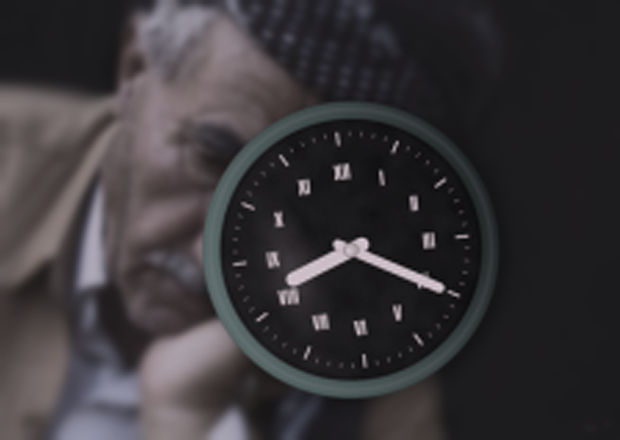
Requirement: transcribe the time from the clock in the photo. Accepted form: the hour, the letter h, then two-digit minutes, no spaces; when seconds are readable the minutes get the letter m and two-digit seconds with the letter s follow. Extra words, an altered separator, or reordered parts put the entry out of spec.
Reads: 8h20
